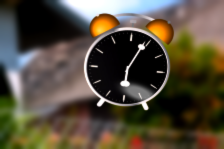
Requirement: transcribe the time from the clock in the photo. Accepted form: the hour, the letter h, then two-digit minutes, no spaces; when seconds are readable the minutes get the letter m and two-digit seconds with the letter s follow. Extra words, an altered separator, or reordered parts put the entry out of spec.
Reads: 6h04
